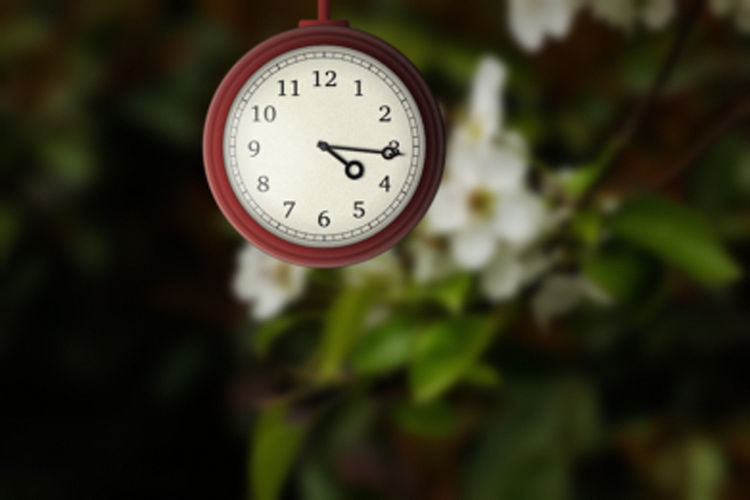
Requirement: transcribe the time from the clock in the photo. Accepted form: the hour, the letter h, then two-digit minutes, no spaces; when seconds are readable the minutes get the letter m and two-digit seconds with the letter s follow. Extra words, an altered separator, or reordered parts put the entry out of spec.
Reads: 4h16
